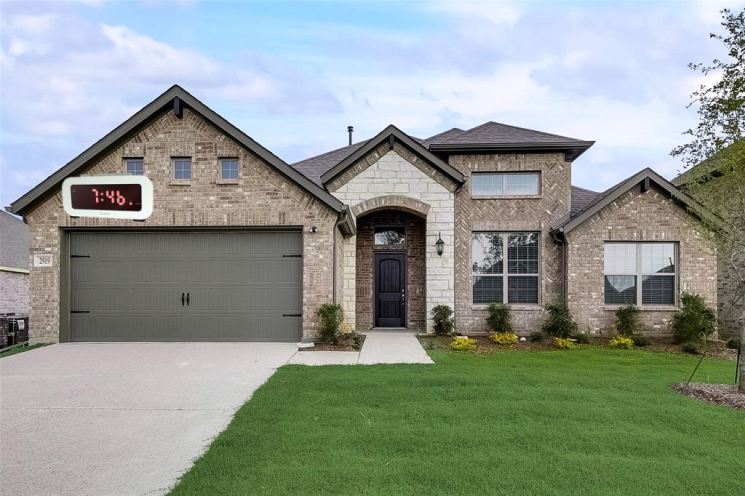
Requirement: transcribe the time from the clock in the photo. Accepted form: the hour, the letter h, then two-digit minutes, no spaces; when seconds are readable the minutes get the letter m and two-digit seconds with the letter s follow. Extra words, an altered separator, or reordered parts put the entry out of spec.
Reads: 7h46
